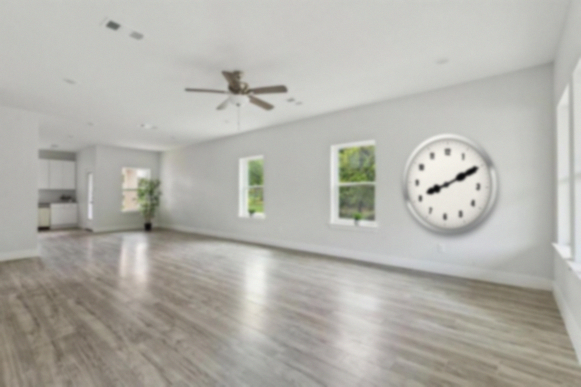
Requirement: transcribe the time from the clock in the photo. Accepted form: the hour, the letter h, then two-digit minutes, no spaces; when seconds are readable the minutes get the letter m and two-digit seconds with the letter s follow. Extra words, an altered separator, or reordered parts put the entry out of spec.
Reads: 8h10
